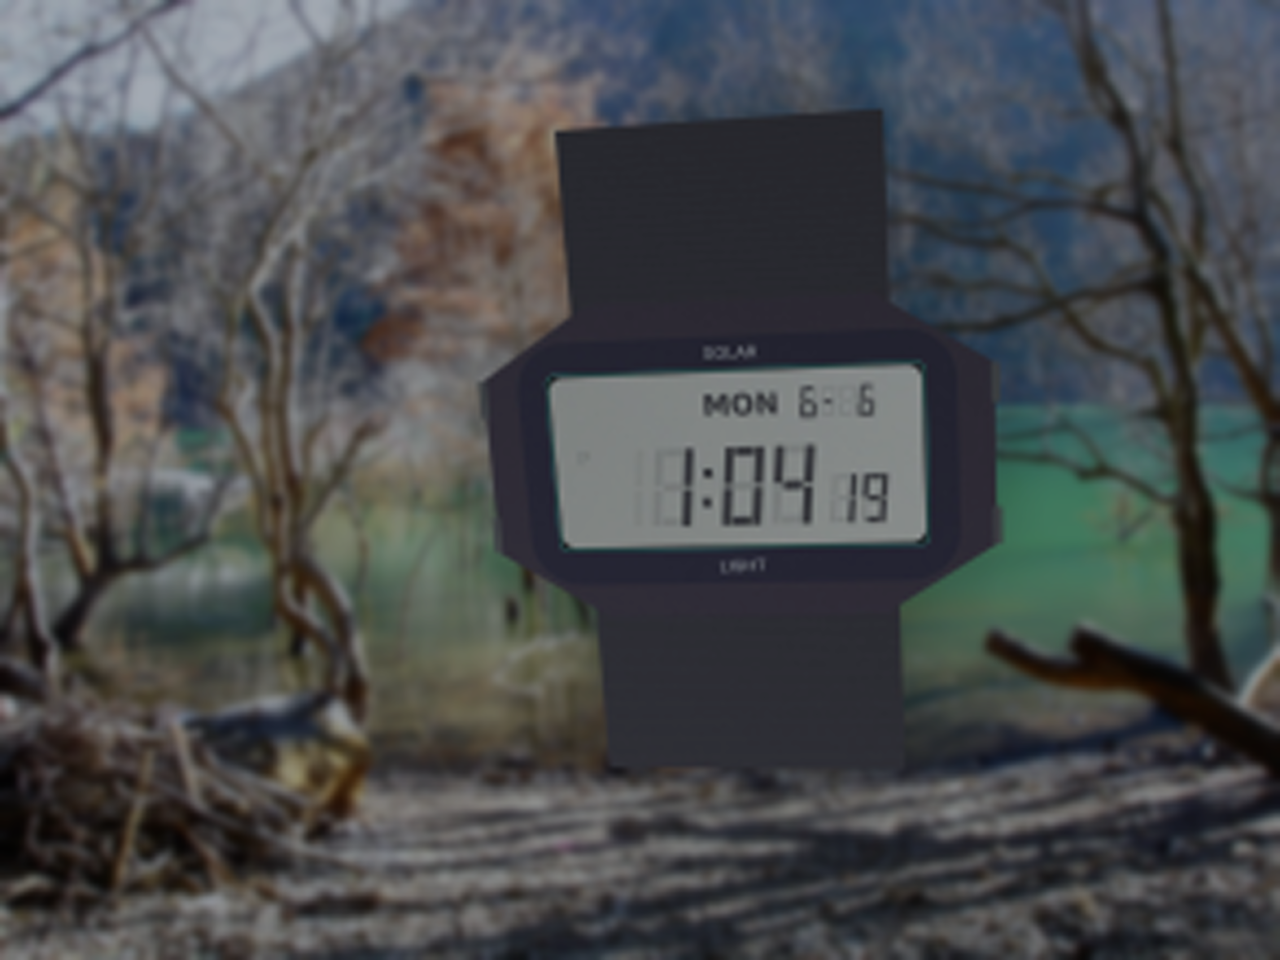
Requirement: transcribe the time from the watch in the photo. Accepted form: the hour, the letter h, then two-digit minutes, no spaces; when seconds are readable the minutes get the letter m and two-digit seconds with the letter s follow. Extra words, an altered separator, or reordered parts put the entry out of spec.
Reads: 1h04m19s
